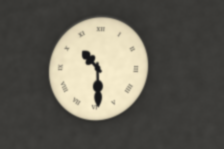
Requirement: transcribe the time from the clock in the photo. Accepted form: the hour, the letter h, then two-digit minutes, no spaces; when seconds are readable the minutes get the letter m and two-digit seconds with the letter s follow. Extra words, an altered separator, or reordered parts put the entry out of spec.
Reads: 10h29
